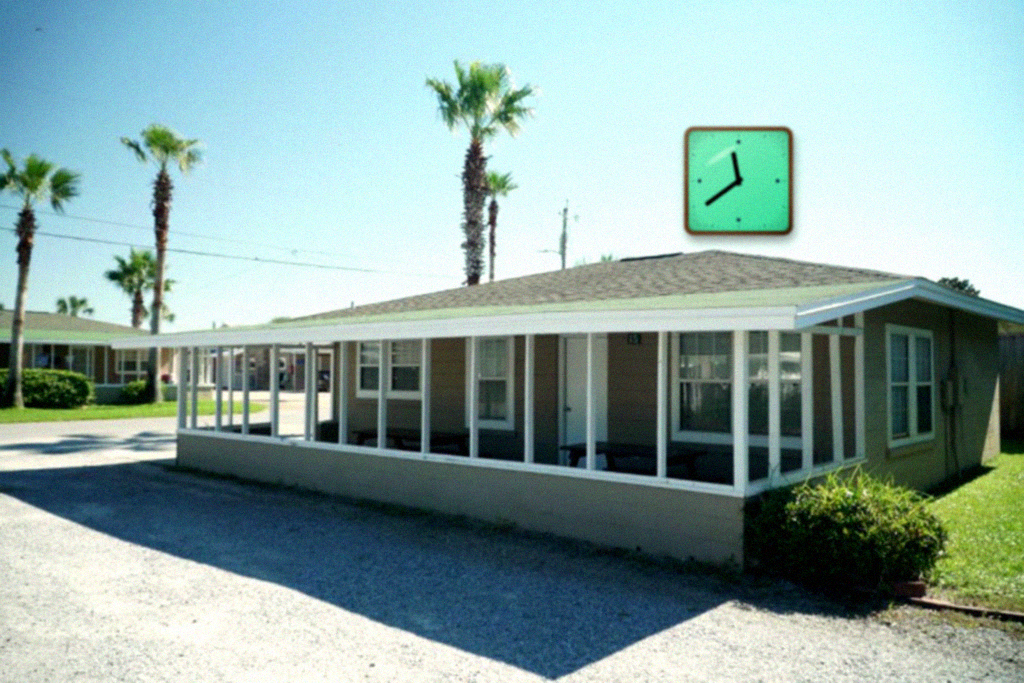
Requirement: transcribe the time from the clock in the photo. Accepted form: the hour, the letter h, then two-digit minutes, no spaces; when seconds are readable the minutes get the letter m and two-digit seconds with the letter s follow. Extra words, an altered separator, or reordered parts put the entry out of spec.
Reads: 11h39
